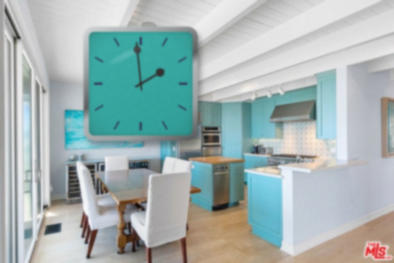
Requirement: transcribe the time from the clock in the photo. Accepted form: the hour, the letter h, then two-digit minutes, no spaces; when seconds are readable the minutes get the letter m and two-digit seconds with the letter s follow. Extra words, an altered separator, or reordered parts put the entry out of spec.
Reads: 1h59
